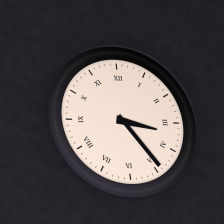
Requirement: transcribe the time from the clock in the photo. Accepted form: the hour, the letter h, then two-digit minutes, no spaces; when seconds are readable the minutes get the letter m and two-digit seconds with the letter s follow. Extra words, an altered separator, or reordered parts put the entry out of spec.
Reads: 3h24
